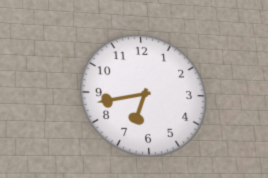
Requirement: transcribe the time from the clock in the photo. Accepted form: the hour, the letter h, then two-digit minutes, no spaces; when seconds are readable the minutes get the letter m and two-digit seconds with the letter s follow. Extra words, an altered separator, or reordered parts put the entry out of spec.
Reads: 6h43
